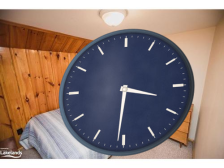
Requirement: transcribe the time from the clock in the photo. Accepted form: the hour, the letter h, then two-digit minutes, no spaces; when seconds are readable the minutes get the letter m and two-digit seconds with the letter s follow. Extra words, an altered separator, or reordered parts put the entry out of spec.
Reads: 3h31
